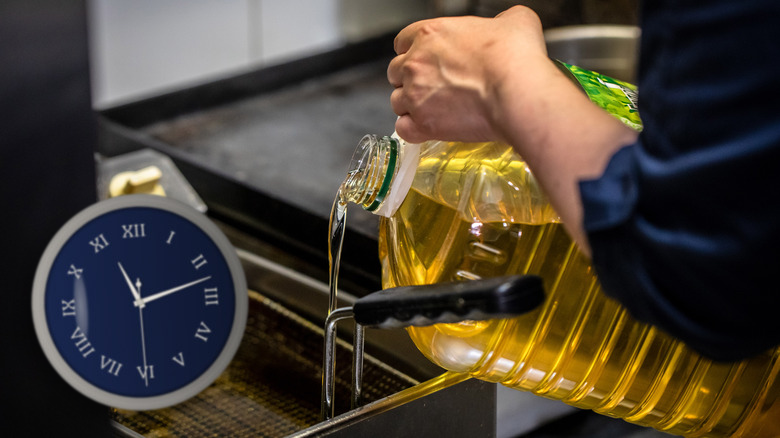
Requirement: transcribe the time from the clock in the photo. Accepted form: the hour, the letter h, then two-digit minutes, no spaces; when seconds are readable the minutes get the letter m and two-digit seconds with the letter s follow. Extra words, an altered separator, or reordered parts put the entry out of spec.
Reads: 11h12m30s
